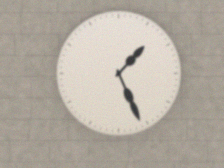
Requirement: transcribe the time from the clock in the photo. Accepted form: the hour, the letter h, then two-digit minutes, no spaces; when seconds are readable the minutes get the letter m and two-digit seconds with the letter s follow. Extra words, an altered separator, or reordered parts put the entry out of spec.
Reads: 1h26
